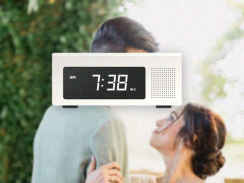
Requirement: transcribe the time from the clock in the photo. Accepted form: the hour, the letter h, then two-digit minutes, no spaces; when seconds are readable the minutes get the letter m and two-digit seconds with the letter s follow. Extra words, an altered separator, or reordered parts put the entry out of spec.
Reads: 7h38
